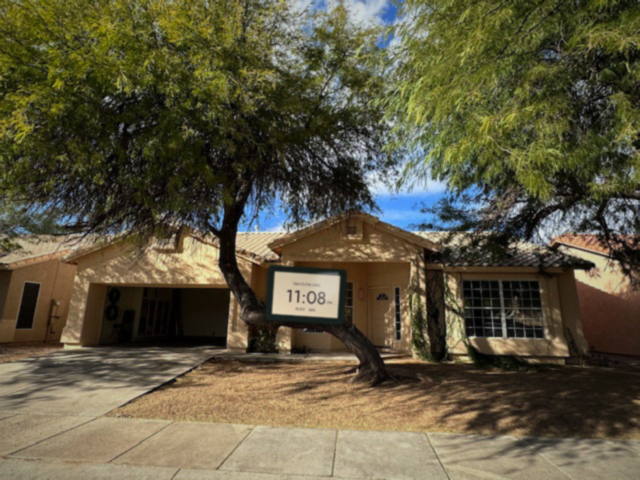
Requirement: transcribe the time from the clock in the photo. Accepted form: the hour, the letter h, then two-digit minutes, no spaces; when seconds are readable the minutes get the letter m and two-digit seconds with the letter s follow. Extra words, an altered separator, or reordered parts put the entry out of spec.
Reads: 11h08
